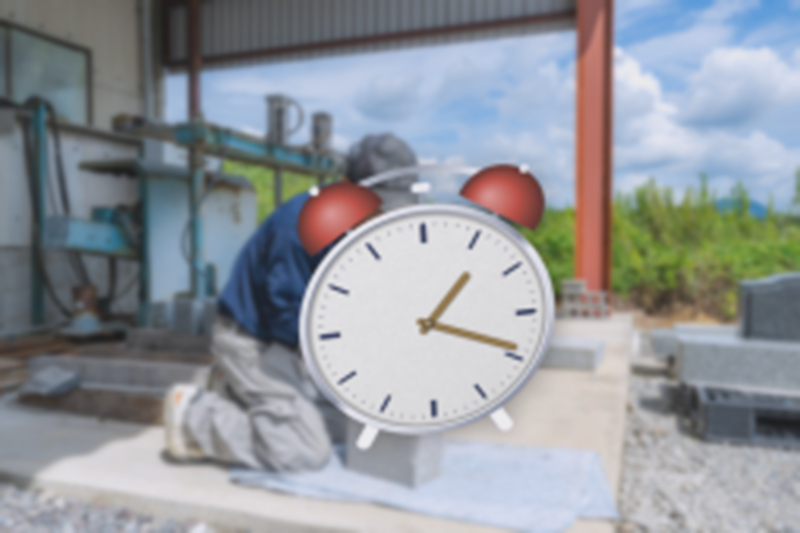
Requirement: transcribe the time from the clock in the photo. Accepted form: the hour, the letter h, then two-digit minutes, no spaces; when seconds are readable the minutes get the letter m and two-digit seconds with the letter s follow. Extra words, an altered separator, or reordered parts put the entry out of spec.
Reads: 1h19
